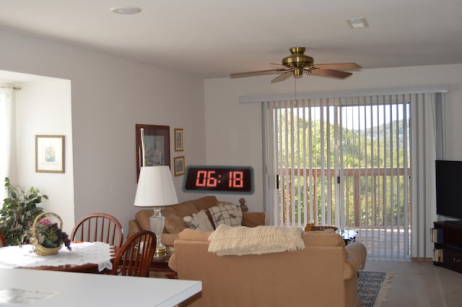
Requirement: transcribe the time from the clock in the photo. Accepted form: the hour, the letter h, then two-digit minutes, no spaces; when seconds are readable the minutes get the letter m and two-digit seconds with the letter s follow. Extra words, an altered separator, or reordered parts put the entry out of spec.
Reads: 6h18
